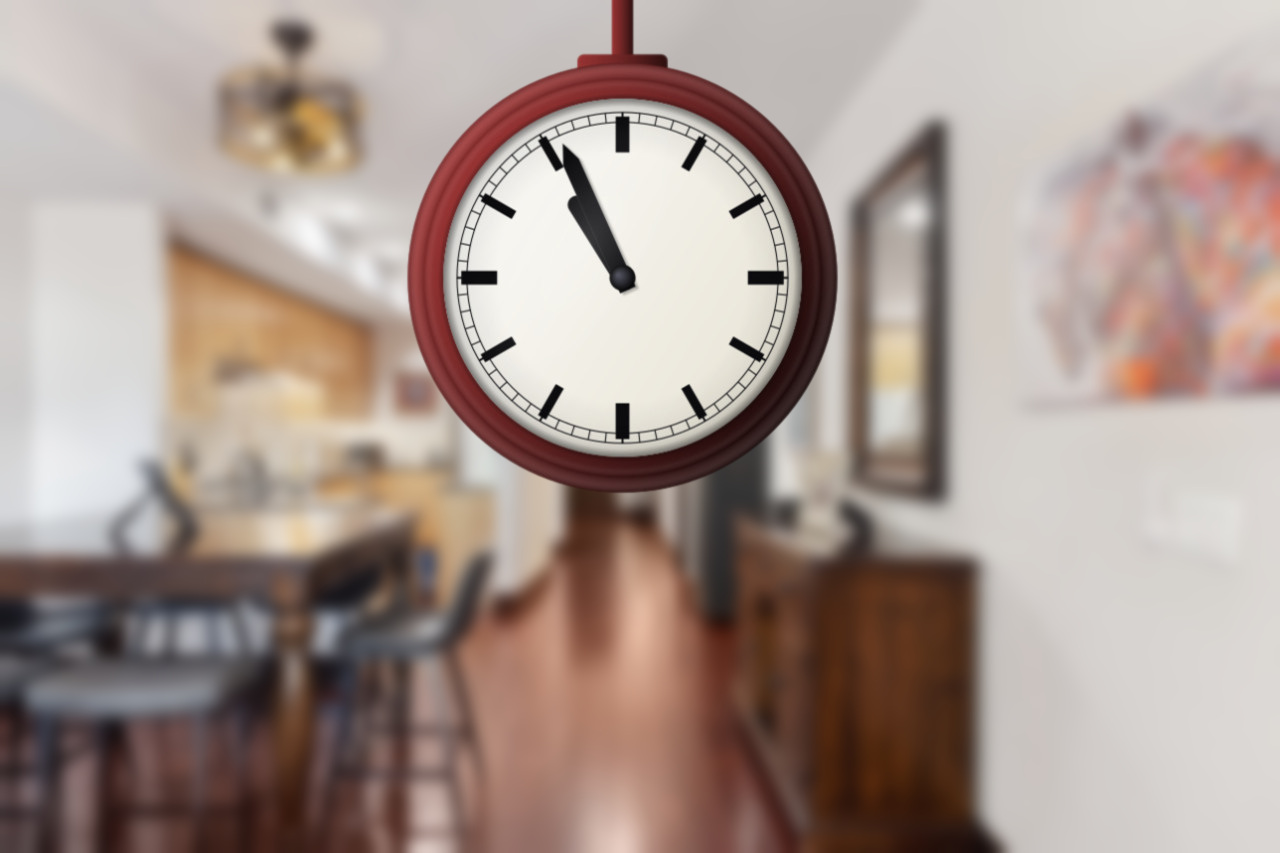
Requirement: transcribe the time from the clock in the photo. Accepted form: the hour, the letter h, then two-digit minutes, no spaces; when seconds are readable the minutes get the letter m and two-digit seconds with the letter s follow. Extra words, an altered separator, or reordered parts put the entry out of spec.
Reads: 10h56
